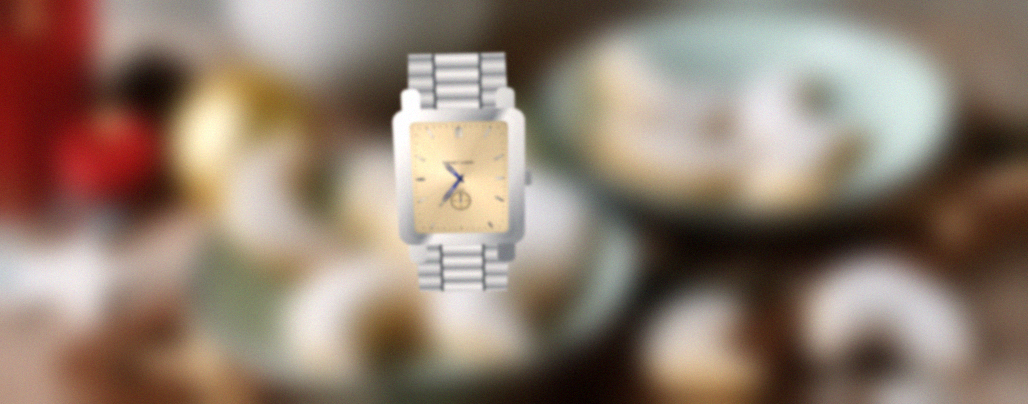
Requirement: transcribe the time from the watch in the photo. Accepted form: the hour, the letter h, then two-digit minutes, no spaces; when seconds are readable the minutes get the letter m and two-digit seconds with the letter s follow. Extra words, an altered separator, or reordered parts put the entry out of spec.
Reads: 10h36
